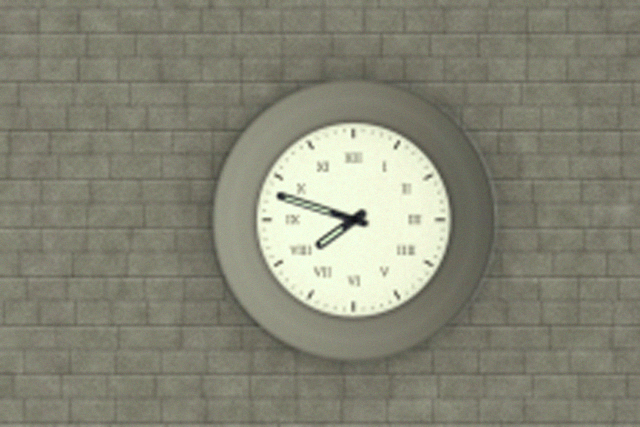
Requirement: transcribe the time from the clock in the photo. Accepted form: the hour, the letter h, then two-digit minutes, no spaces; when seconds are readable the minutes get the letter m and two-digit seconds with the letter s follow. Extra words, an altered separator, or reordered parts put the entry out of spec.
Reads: 7h48
